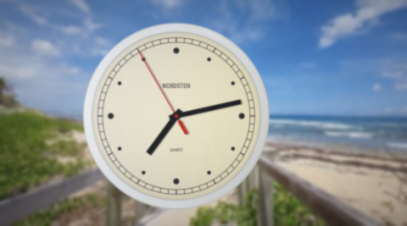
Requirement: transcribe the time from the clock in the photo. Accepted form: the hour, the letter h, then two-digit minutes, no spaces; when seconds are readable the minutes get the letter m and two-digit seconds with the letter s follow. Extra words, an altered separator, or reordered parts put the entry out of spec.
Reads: 7h12m55s
